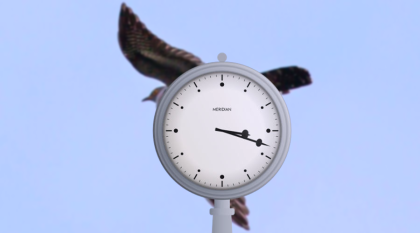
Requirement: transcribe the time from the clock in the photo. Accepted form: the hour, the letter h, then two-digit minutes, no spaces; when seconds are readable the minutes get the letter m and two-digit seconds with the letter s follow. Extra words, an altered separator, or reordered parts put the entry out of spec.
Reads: 3h18
